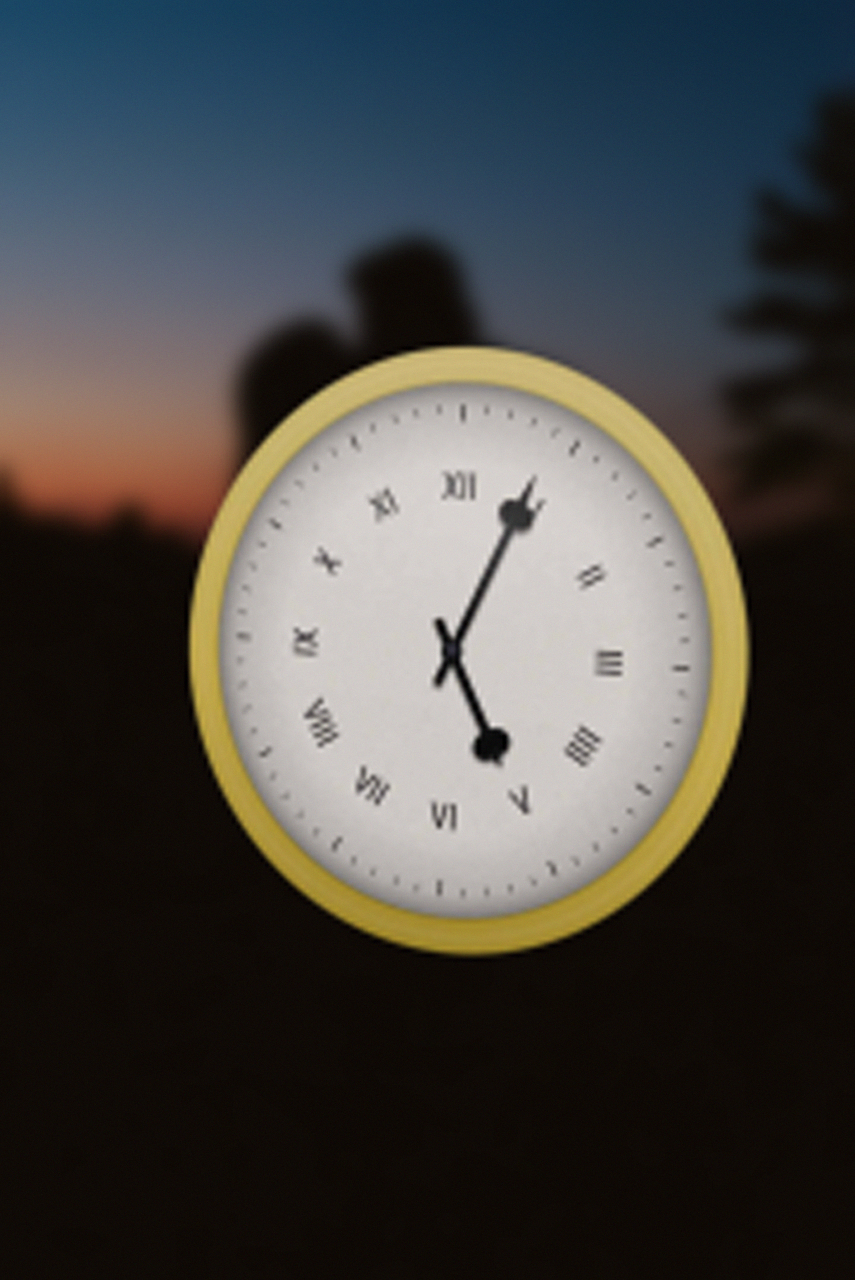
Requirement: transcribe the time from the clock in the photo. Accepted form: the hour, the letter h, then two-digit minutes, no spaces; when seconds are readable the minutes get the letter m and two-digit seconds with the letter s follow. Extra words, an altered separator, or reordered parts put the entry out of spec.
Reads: 5h04
